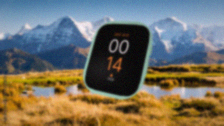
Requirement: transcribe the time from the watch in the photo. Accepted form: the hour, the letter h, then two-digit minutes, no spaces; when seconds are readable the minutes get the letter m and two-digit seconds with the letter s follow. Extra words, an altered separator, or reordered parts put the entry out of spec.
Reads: 0h14
